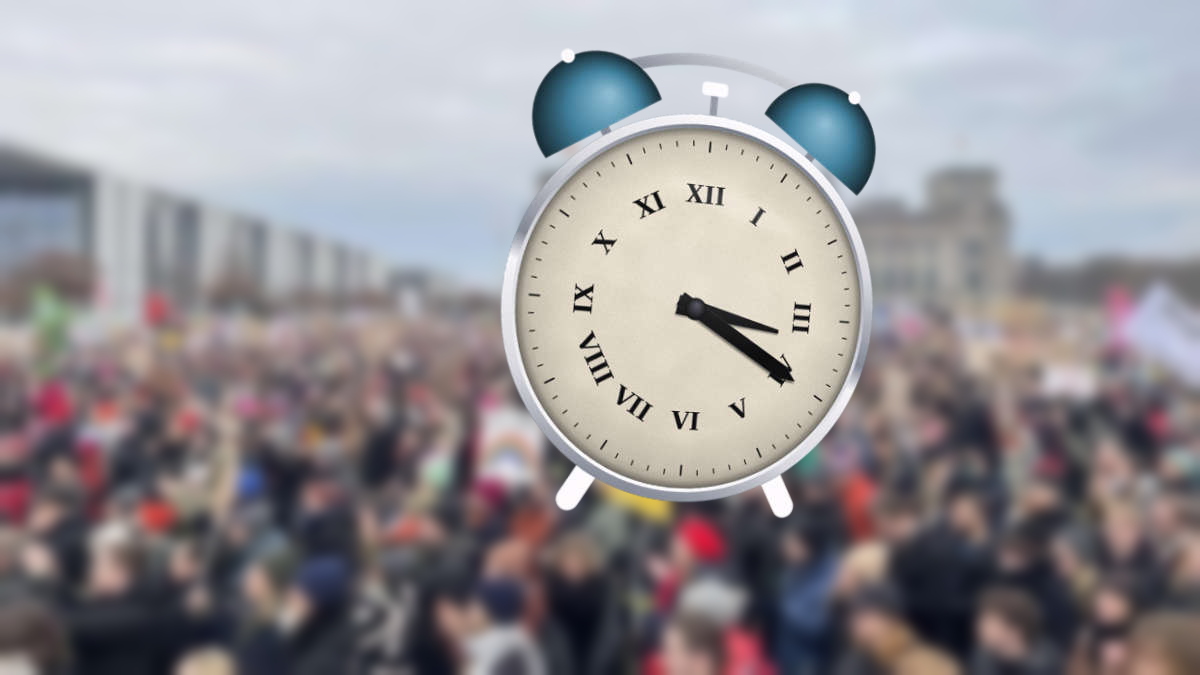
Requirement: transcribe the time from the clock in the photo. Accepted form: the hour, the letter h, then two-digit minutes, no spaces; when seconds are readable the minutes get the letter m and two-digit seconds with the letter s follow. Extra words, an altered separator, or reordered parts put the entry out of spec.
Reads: 3h20
